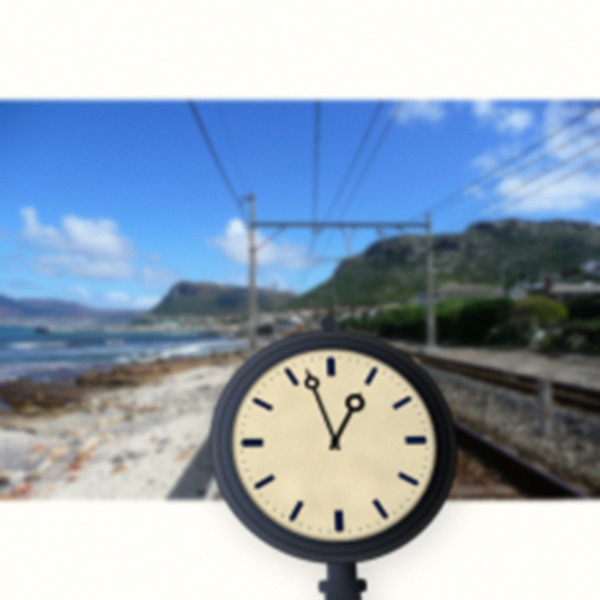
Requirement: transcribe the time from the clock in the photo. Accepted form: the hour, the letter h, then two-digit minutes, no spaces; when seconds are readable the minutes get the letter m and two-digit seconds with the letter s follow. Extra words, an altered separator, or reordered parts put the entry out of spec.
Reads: 12h57
